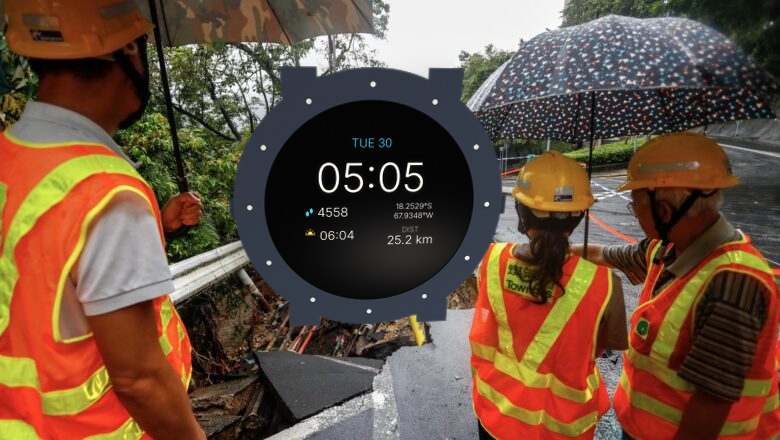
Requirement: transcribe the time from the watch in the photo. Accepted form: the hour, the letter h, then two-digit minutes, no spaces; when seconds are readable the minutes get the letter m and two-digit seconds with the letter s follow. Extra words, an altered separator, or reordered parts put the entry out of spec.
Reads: 5h05
